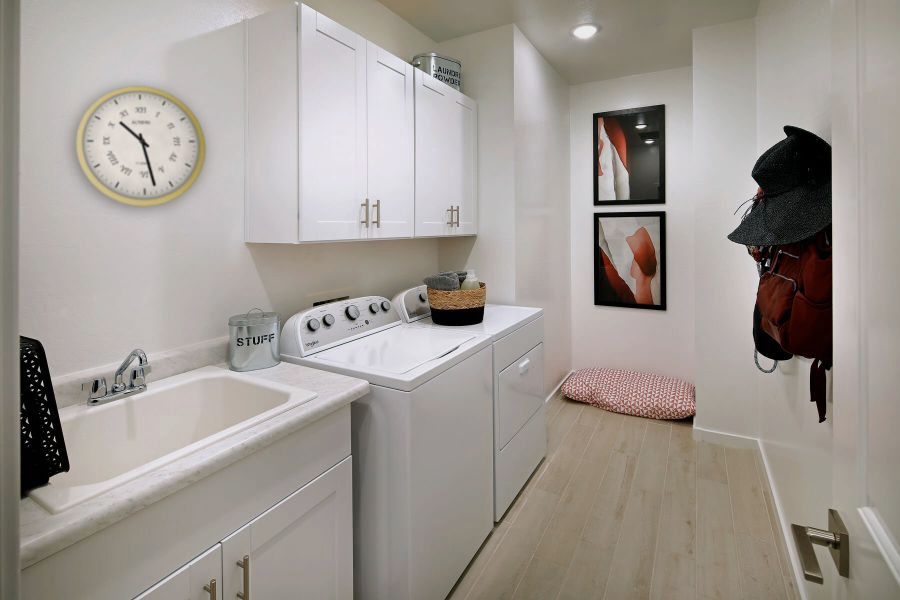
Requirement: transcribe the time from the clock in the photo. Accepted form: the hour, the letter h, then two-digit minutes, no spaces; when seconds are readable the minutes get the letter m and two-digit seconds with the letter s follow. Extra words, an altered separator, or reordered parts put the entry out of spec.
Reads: 10h28
